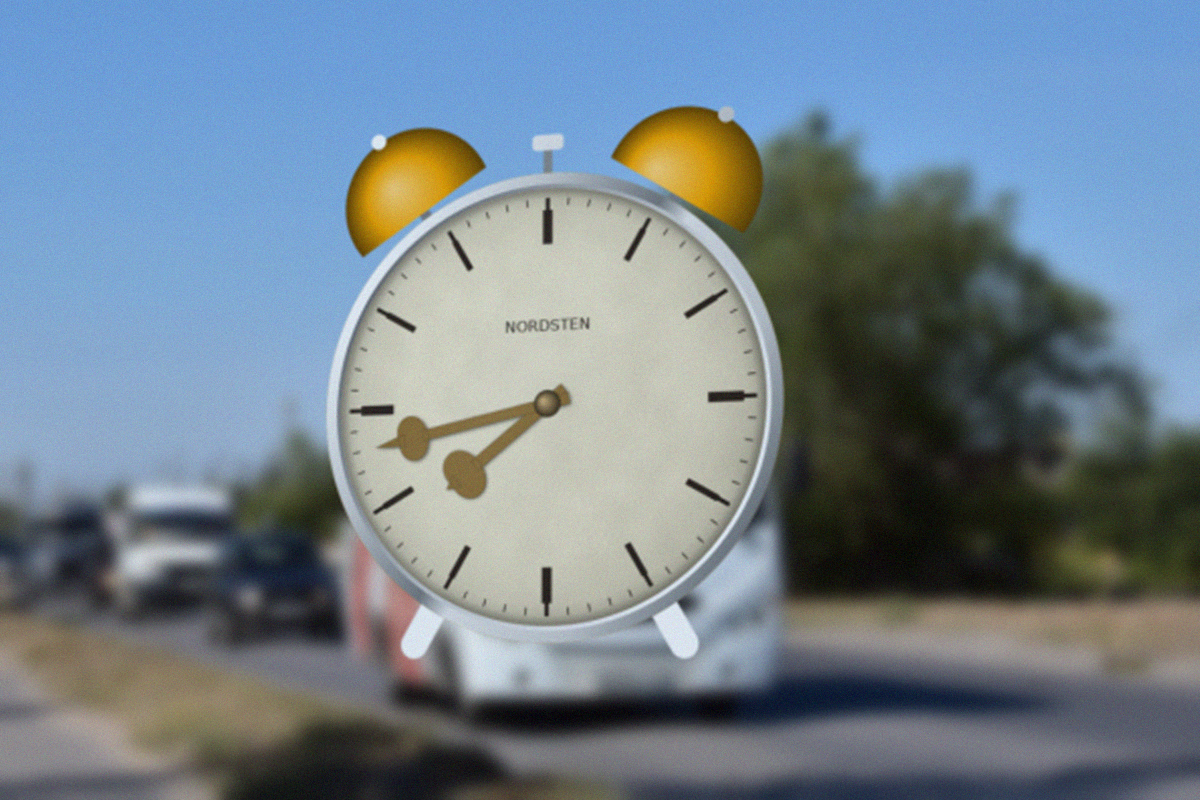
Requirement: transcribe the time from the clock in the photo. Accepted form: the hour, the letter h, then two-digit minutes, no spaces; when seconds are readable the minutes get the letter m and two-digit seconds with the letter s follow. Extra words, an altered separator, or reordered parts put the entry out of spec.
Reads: 7h43
